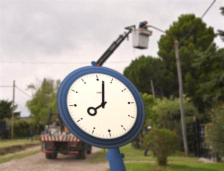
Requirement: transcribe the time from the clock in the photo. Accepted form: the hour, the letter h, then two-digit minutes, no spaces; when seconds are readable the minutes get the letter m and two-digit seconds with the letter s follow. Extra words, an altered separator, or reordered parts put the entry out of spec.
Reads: 8h02
